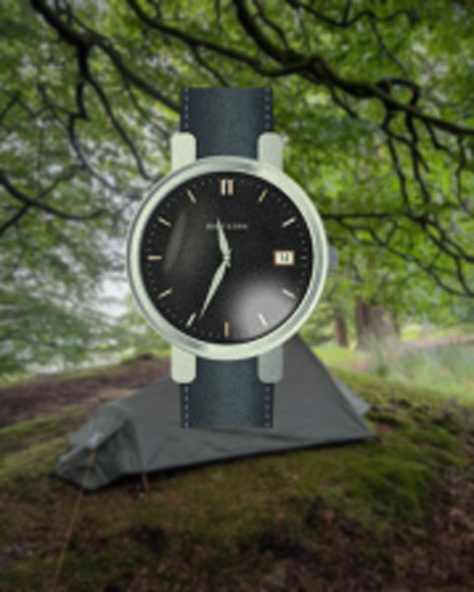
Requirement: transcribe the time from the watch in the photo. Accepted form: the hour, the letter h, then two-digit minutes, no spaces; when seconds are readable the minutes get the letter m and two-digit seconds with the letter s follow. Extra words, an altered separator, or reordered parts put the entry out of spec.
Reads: 11h34
